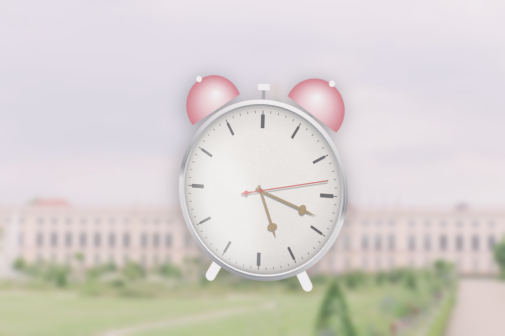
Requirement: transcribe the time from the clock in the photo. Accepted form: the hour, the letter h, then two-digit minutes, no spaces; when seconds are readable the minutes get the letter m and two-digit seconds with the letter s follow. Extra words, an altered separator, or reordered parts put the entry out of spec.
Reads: 5h18m13s
